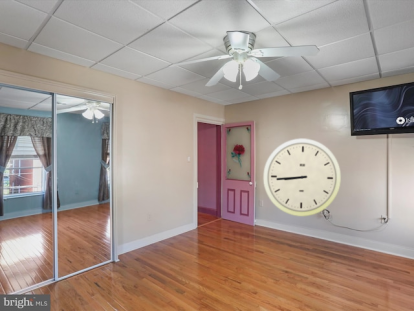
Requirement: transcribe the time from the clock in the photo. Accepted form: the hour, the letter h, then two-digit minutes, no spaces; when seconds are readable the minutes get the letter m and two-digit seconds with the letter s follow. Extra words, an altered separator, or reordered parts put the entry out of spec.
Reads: 8h44
